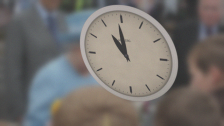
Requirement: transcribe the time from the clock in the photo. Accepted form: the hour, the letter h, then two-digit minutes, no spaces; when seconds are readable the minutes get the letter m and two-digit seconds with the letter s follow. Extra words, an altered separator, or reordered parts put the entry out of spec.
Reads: 10h59
